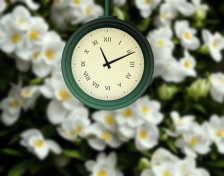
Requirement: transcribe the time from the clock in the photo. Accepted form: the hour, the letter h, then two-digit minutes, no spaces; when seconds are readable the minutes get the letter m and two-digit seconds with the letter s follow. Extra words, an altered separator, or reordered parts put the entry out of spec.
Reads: 11h11
